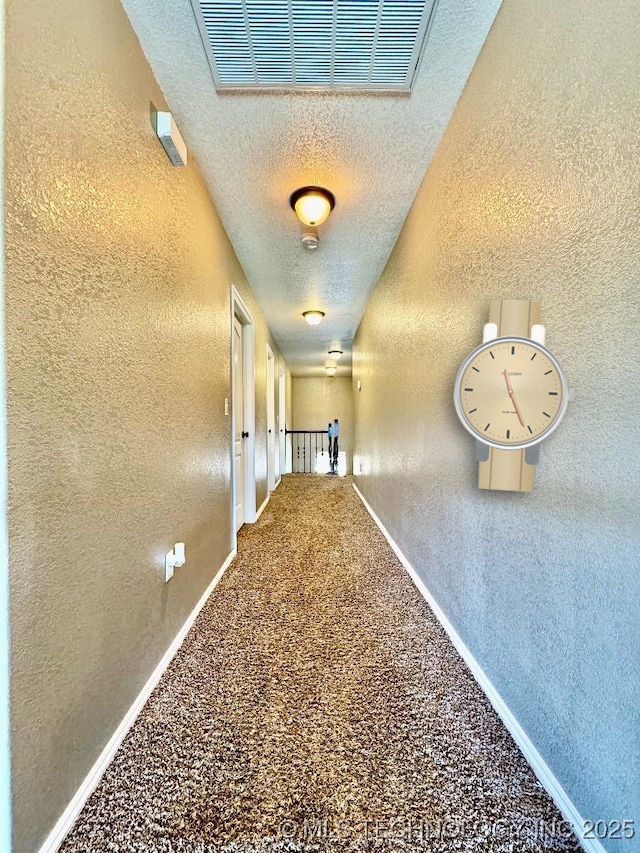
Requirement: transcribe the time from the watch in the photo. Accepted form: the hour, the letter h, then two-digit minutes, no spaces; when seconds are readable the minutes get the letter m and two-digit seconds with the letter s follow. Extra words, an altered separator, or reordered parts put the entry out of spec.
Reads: 11h26
